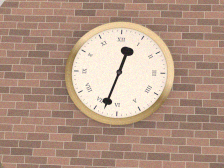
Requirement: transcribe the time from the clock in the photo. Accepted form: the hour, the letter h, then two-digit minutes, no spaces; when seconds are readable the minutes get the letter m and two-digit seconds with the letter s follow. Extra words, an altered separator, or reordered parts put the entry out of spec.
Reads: 12h33
